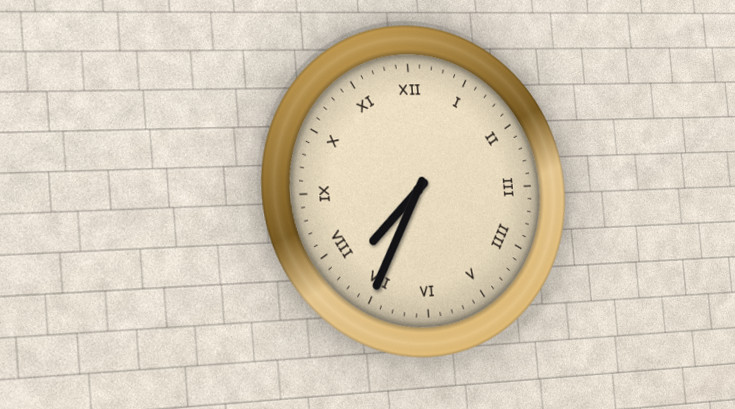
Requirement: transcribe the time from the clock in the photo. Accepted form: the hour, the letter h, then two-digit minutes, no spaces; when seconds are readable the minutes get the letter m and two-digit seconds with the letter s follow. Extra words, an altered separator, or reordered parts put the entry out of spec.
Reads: 7h35
